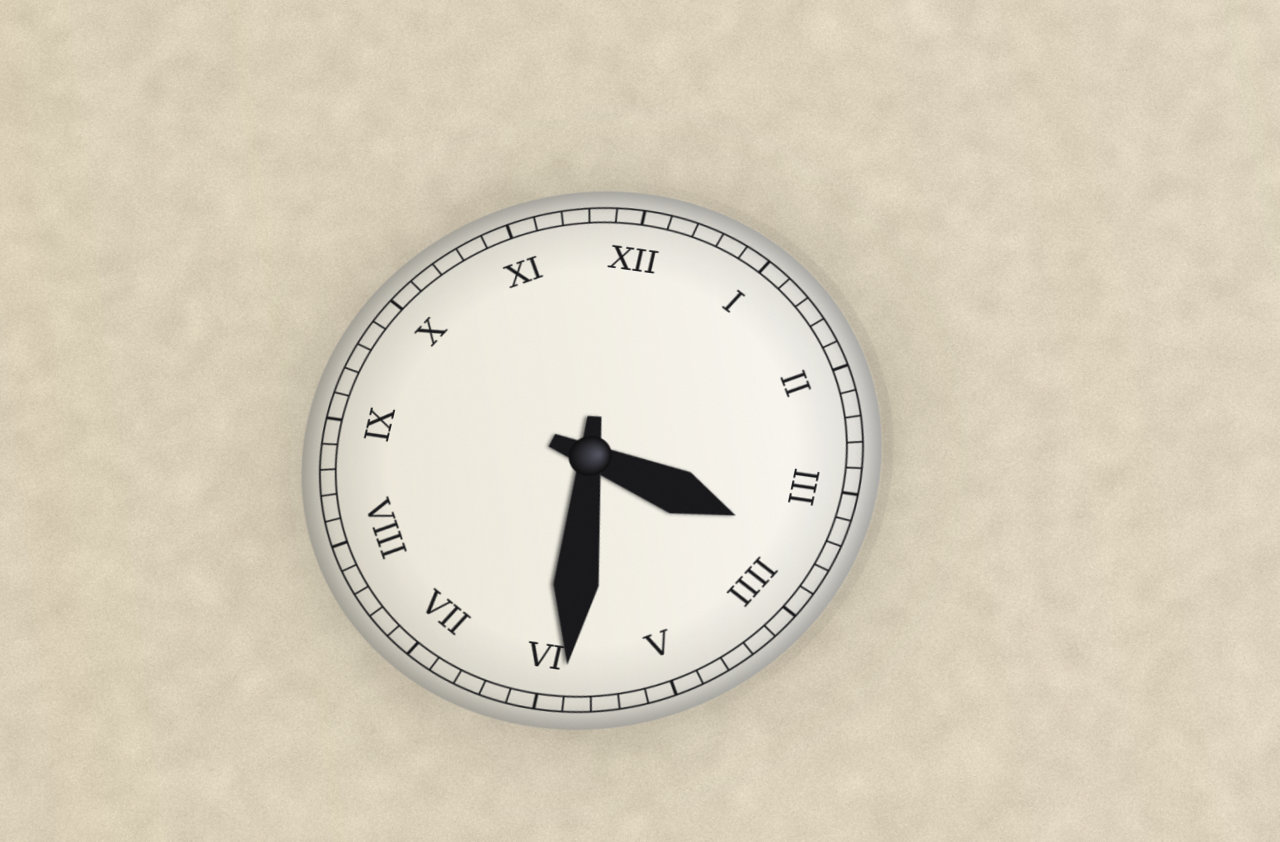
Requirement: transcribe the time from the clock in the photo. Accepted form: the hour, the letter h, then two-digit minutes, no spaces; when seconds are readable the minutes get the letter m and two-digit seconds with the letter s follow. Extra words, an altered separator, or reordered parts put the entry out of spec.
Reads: 3h29
